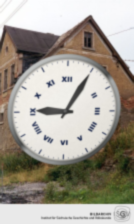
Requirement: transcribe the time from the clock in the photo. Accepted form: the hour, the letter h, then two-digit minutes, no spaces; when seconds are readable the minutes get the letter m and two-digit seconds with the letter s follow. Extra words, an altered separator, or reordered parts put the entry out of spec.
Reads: 9h05
